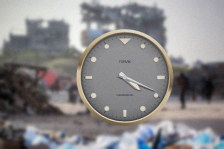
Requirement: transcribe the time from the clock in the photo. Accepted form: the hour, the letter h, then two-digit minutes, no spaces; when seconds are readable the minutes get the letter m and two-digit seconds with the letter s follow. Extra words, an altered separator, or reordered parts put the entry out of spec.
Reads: 4h19
